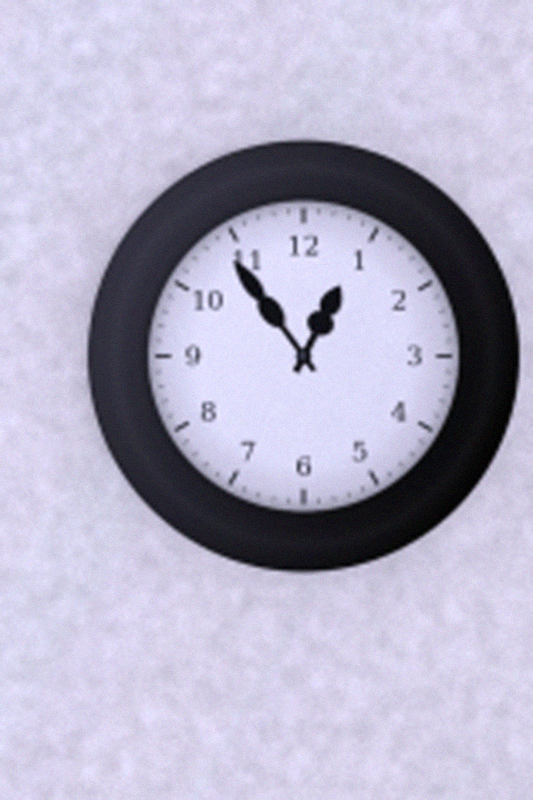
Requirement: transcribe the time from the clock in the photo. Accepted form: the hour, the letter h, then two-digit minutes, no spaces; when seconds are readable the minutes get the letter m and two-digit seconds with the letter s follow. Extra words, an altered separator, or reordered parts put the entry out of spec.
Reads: 12h54
